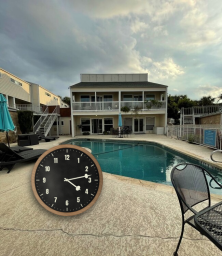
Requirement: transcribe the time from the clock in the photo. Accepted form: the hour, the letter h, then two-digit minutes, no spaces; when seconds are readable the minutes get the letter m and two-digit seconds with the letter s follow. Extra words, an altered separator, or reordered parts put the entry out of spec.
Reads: 4h13
